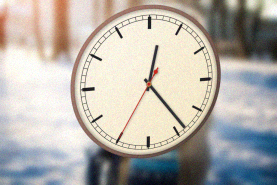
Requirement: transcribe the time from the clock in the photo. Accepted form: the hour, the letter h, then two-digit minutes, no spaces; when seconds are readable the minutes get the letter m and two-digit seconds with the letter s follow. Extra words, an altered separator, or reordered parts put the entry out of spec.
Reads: 12h23m35s
